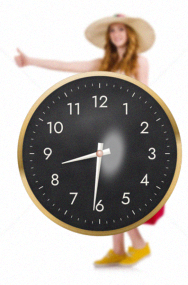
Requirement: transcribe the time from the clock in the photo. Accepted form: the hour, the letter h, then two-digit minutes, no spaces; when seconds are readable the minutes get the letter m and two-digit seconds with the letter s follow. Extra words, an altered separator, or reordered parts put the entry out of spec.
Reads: 8h31
